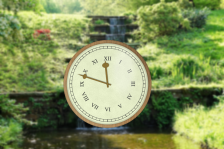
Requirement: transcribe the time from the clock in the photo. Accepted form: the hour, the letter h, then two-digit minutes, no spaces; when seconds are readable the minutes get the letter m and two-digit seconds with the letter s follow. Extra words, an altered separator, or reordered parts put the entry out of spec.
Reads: 11h48
